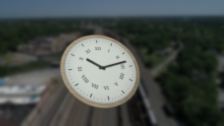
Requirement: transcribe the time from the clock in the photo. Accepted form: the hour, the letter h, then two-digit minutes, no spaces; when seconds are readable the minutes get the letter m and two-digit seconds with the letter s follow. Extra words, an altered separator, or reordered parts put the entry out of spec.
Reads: 10h13
